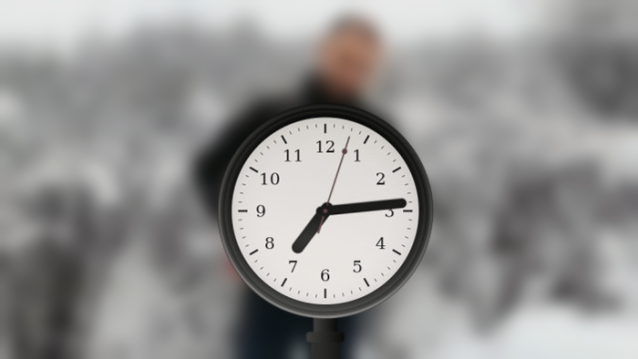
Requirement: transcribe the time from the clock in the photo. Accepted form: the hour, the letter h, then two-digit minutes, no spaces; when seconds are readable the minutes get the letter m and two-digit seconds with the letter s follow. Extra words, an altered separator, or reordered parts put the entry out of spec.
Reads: 7h14m03s
